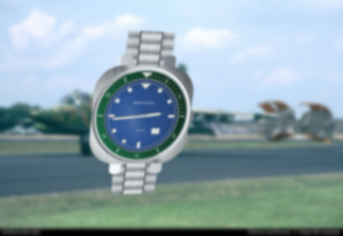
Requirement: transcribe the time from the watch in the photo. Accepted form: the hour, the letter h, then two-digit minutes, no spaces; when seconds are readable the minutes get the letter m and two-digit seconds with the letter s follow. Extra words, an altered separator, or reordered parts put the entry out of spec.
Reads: 2h44
